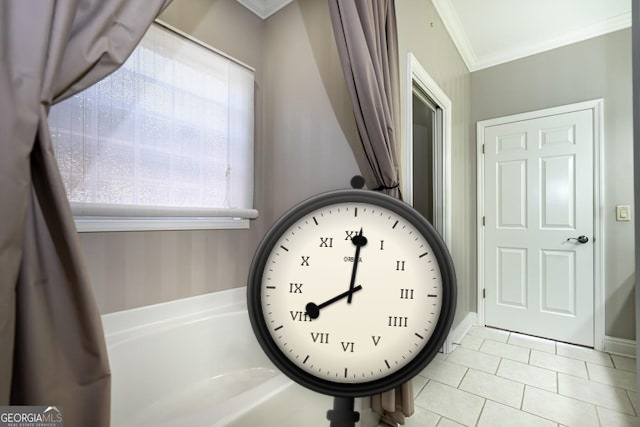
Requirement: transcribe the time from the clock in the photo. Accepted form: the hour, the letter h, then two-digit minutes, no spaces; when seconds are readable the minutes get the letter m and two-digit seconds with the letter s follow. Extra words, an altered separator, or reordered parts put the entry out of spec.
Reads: 8h01
